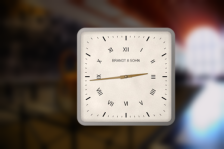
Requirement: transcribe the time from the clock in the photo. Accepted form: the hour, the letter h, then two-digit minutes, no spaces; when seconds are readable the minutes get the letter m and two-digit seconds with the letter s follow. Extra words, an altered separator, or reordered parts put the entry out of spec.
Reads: 2h44
